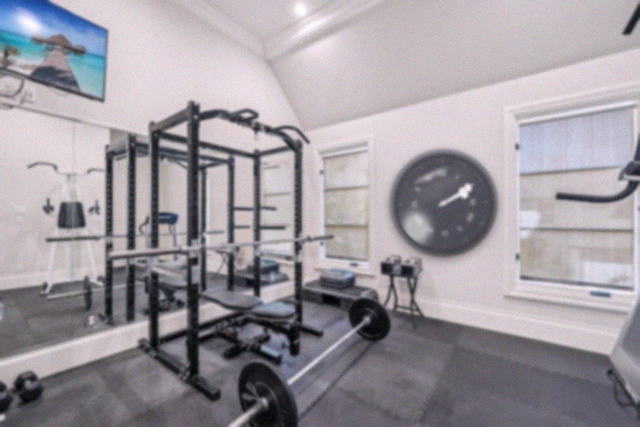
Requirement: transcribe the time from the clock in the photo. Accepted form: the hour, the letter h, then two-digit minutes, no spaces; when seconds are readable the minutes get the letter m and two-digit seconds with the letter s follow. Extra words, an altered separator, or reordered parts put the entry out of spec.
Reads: 2h10
